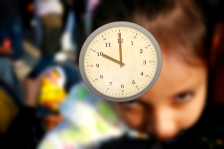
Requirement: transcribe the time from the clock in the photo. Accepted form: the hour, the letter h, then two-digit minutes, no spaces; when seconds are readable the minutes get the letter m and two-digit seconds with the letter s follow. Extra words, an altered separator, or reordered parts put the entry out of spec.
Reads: 10h00
